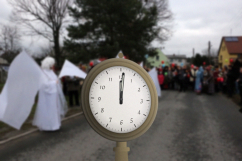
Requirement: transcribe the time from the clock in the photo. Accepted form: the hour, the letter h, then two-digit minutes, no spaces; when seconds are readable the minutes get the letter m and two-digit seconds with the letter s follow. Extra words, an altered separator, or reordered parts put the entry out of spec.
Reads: 12h01
